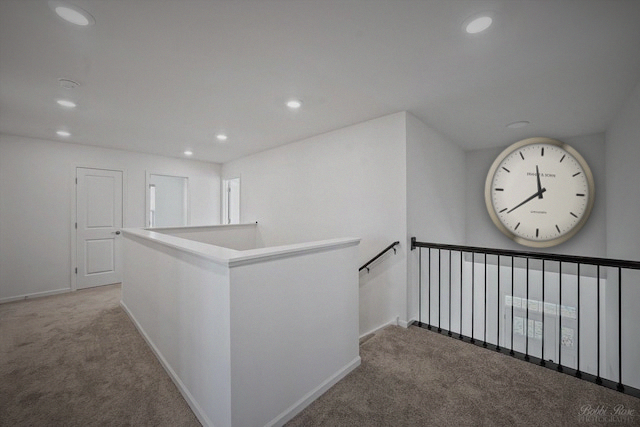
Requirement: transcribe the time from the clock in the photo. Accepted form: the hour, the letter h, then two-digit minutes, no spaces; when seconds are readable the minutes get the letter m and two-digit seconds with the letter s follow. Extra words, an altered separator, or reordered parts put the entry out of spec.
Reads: 11h39
